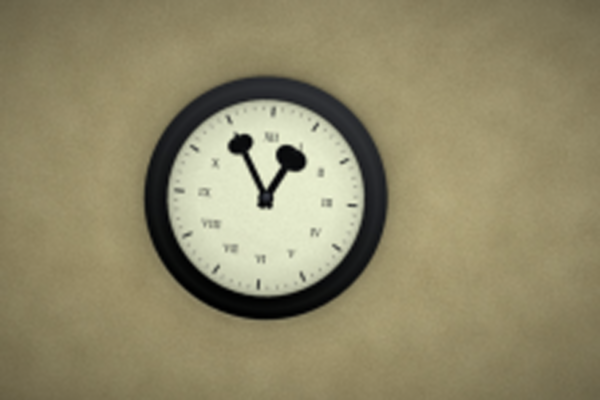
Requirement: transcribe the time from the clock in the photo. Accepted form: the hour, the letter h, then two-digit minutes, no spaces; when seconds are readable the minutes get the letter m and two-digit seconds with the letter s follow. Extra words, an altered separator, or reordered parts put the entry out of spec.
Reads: 12h55
